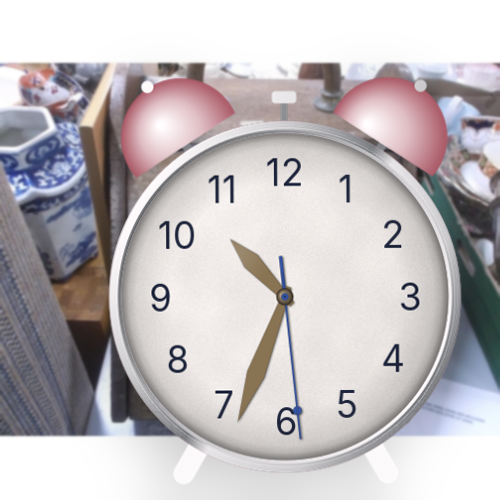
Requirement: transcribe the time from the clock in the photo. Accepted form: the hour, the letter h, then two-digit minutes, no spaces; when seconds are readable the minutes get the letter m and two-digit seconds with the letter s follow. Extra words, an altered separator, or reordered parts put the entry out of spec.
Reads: 10h33m29s
